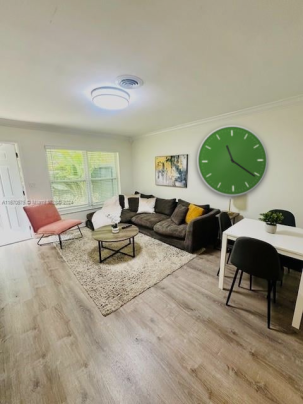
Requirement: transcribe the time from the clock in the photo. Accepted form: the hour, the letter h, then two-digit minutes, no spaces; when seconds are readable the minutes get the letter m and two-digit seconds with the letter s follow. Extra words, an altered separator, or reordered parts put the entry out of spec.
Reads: 11h21
